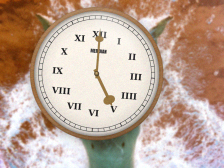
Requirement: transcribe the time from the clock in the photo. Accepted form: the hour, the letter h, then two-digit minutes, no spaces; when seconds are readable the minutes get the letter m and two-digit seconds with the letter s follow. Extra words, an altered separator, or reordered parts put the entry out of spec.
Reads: 5h00
